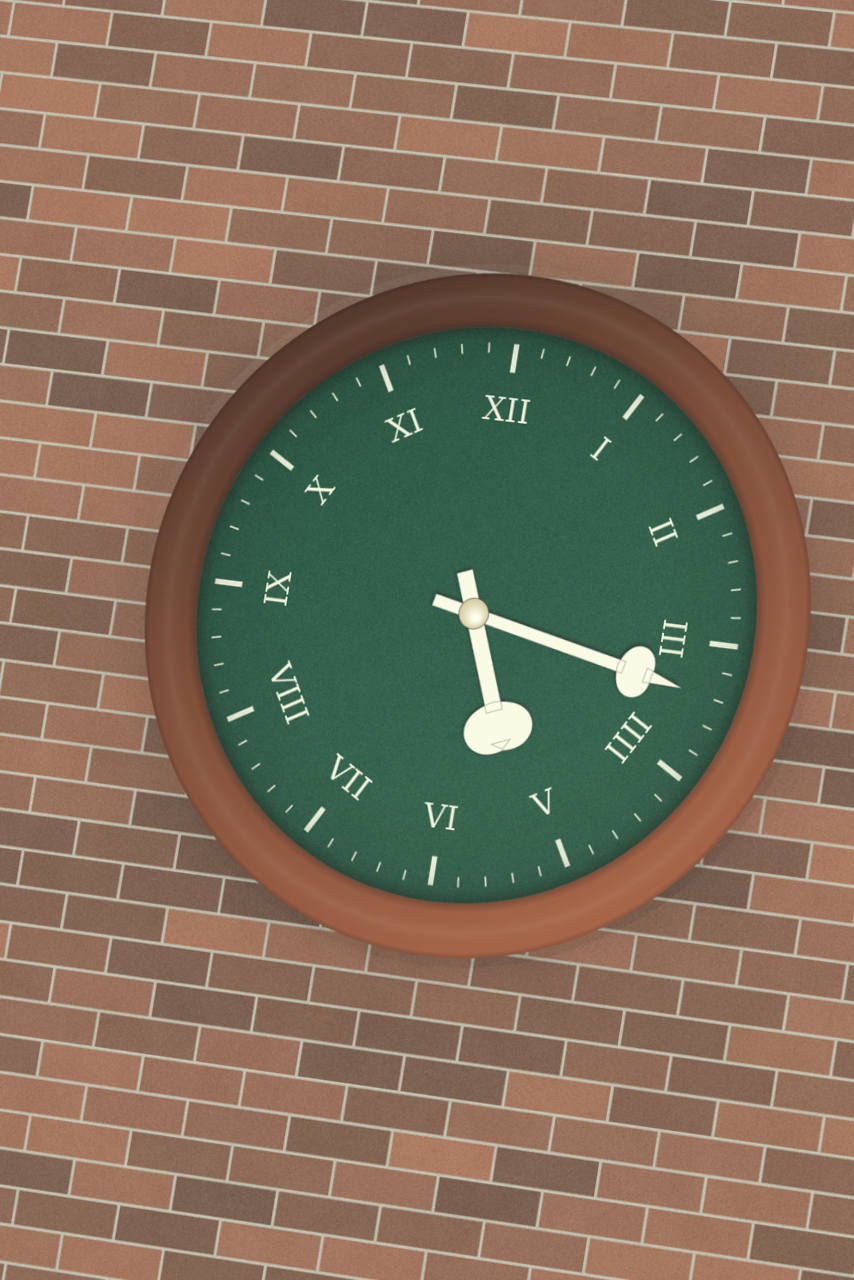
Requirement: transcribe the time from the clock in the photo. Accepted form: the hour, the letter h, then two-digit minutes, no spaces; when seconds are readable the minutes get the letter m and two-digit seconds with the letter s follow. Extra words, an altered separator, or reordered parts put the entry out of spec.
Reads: 5h17
